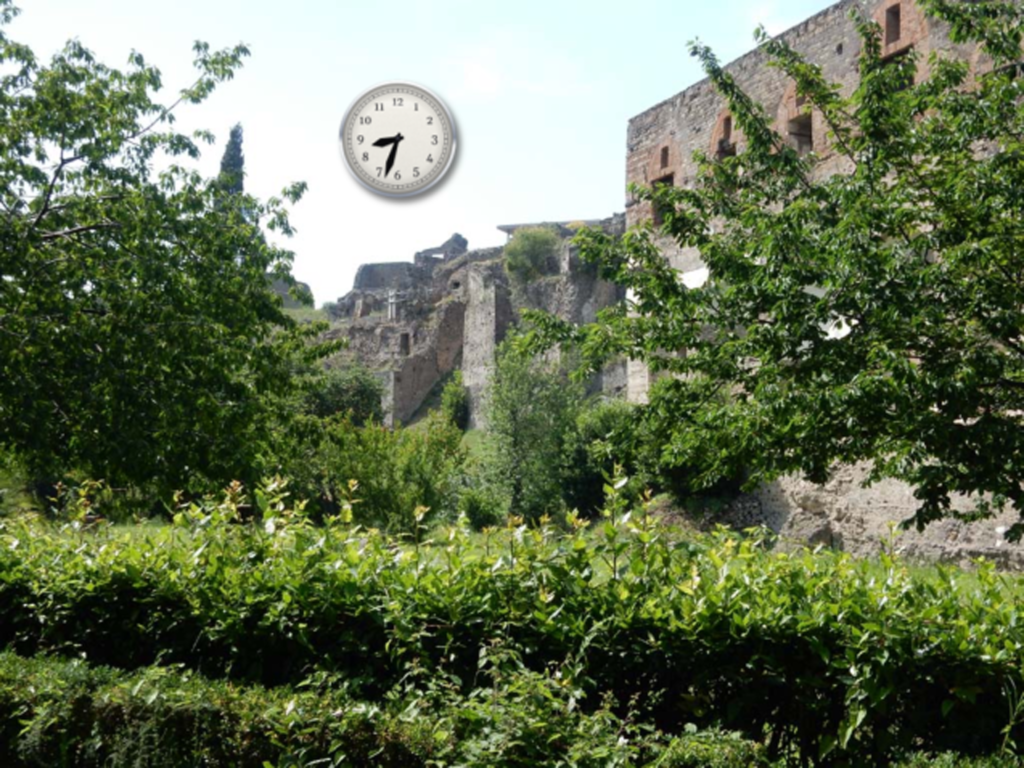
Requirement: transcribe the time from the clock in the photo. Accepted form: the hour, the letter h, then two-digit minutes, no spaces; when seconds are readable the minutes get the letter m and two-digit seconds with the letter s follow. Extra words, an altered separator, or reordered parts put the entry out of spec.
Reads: 8h33
